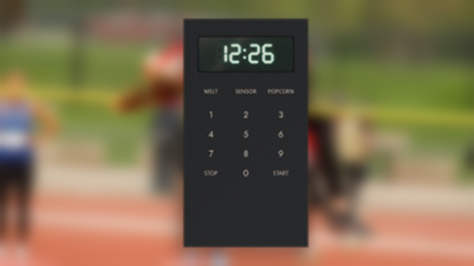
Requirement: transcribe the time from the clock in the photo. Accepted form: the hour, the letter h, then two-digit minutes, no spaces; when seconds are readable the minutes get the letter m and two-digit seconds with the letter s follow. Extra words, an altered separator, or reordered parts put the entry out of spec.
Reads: 12h26
